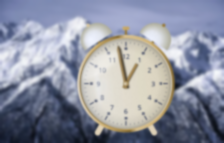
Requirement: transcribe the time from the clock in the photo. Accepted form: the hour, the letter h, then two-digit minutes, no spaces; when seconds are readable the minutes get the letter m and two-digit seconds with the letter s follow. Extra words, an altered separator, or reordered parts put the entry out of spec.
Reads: 12h58
